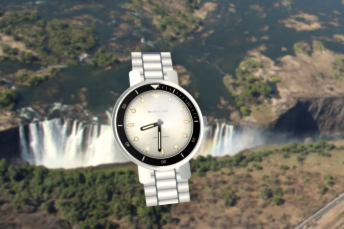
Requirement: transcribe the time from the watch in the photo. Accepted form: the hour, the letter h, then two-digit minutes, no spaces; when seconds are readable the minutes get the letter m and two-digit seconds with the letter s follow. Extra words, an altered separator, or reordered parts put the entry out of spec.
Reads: 8h31
